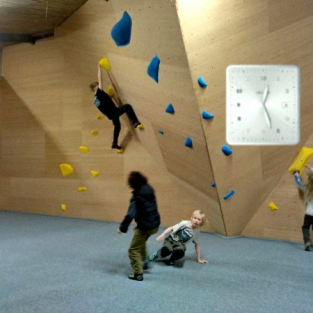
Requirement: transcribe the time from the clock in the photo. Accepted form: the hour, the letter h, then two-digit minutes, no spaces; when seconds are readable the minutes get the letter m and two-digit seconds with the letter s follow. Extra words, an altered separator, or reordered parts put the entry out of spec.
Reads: 12h27
